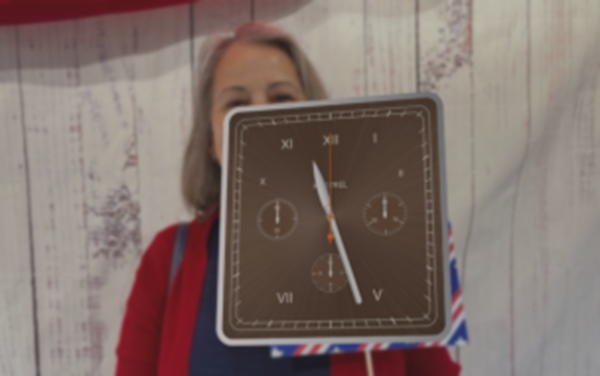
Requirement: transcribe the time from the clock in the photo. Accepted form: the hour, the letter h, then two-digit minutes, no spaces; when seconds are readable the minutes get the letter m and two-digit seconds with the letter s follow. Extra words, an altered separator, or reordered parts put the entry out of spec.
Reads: 11h27
